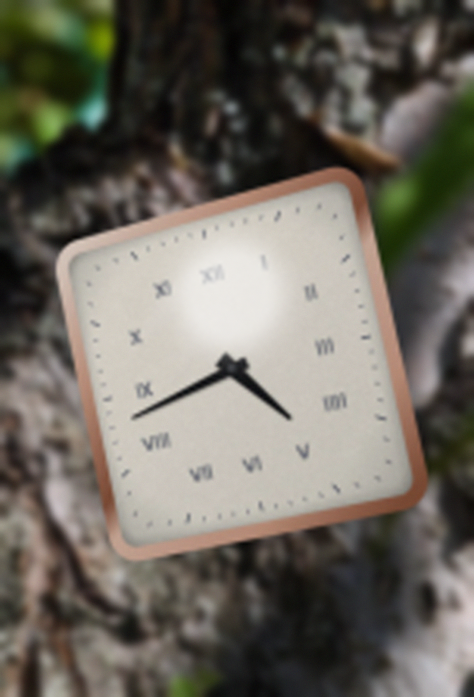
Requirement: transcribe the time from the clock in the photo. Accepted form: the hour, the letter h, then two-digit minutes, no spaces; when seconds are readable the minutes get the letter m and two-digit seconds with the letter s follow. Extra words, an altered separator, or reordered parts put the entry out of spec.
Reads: 4h43
